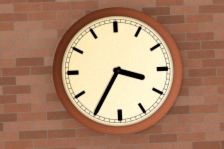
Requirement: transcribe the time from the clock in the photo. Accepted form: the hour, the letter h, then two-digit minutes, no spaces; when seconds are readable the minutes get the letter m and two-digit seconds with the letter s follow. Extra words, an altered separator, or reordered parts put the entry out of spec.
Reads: 3h35
